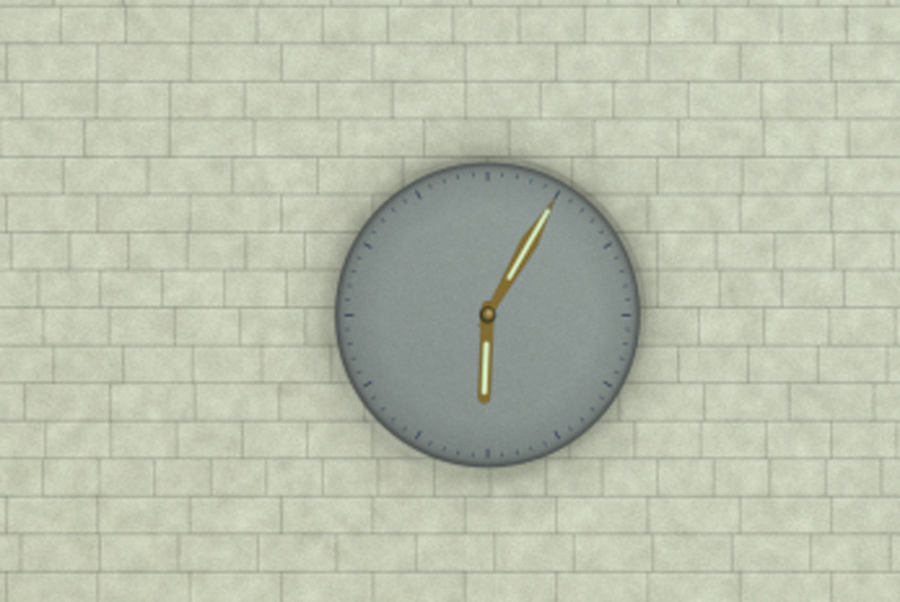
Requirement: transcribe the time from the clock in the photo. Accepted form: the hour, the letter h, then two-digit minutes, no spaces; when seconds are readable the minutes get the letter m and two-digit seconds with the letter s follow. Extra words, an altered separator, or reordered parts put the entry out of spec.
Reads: 6h05
